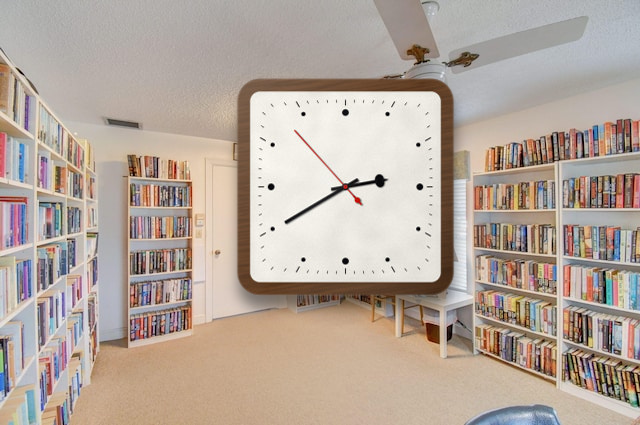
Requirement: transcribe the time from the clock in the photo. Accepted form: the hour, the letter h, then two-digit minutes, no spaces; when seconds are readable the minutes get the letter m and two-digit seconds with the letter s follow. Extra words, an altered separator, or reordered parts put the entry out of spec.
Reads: 2h39m53s
